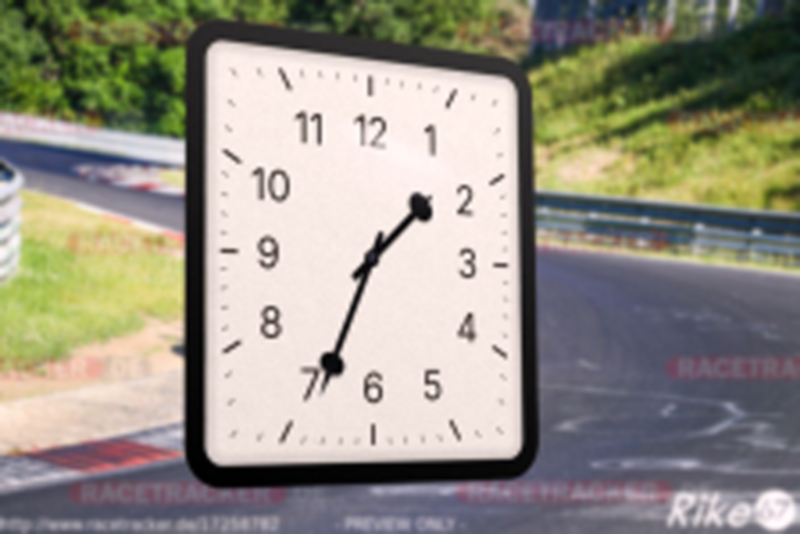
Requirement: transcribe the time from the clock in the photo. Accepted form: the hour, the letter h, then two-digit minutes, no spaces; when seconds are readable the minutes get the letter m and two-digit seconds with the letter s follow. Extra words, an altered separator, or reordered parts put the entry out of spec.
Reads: 1h34
